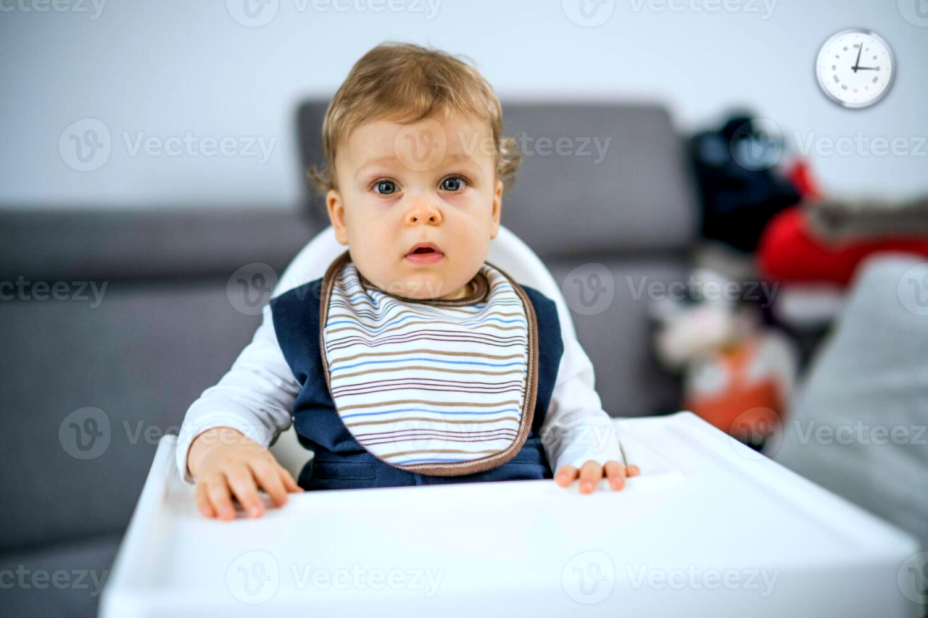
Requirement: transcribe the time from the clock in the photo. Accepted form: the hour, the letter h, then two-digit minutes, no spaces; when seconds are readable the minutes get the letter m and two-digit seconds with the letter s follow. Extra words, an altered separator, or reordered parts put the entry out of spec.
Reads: 3h02
